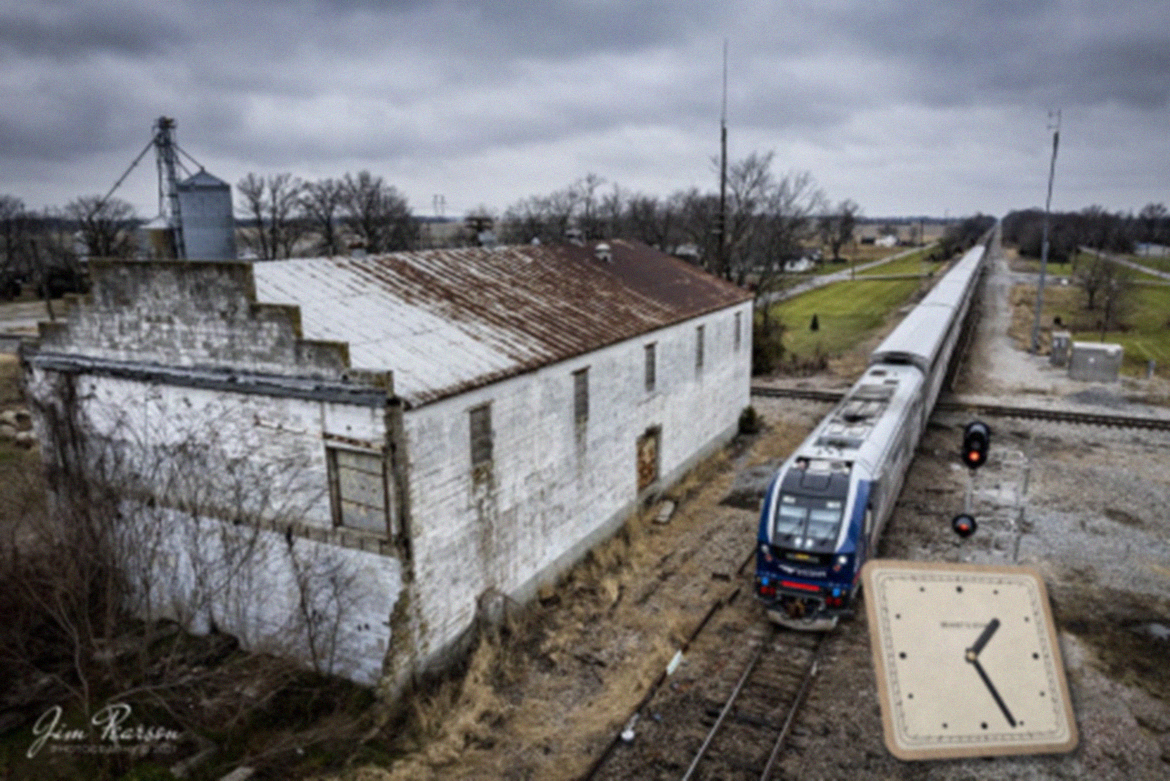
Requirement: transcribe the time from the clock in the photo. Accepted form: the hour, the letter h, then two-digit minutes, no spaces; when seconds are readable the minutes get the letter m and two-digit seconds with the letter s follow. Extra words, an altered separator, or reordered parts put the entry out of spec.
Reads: 1h26
